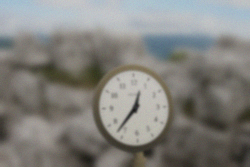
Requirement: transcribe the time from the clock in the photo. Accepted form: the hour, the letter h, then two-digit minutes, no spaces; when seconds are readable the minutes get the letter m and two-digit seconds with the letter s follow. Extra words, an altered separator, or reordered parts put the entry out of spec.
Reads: 12h37
